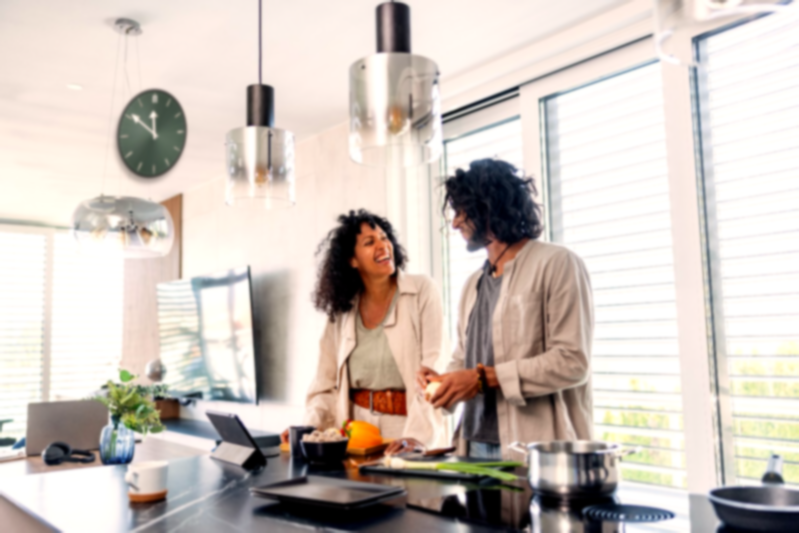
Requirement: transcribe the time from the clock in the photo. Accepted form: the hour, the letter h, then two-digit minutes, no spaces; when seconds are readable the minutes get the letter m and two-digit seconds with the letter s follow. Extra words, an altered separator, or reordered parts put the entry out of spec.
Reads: 11h51
